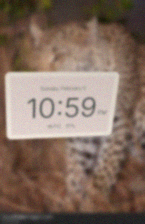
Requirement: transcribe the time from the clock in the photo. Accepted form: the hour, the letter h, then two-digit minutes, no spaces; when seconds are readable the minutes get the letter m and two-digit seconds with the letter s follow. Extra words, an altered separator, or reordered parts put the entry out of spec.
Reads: 10h59
